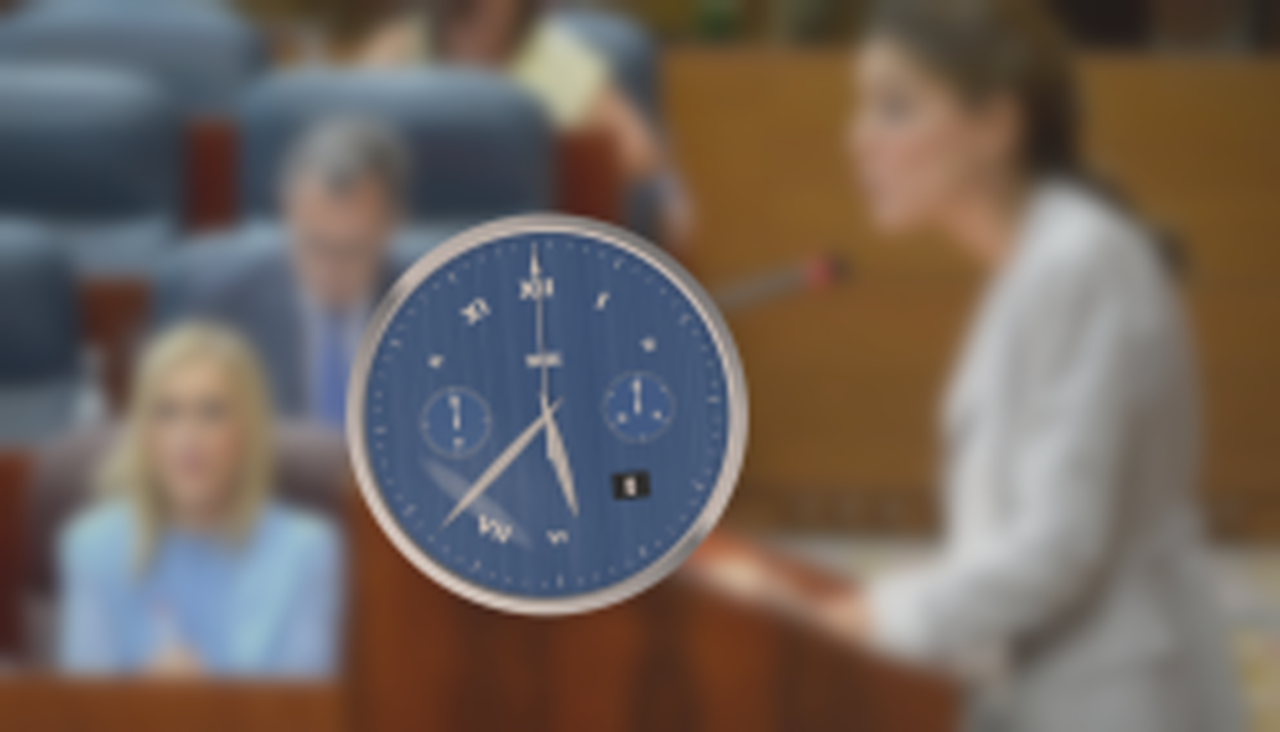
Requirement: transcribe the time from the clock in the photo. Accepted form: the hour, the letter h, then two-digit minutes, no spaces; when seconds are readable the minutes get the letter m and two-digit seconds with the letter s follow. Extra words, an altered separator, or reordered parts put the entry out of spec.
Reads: 5h38
